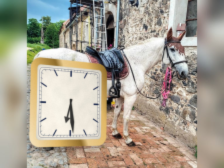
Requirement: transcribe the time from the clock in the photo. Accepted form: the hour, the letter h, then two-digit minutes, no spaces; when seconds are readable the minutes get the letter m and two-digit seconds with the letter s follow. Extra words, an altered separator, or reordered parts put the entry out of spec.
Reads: 6h29
